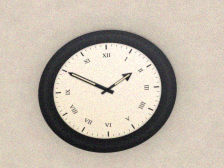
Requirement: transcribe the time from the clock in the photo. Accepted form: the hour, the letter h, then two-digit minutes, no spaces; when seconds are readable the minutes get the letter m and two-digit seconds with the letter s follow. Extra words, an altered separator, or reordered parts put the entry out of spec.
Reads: 1h50
